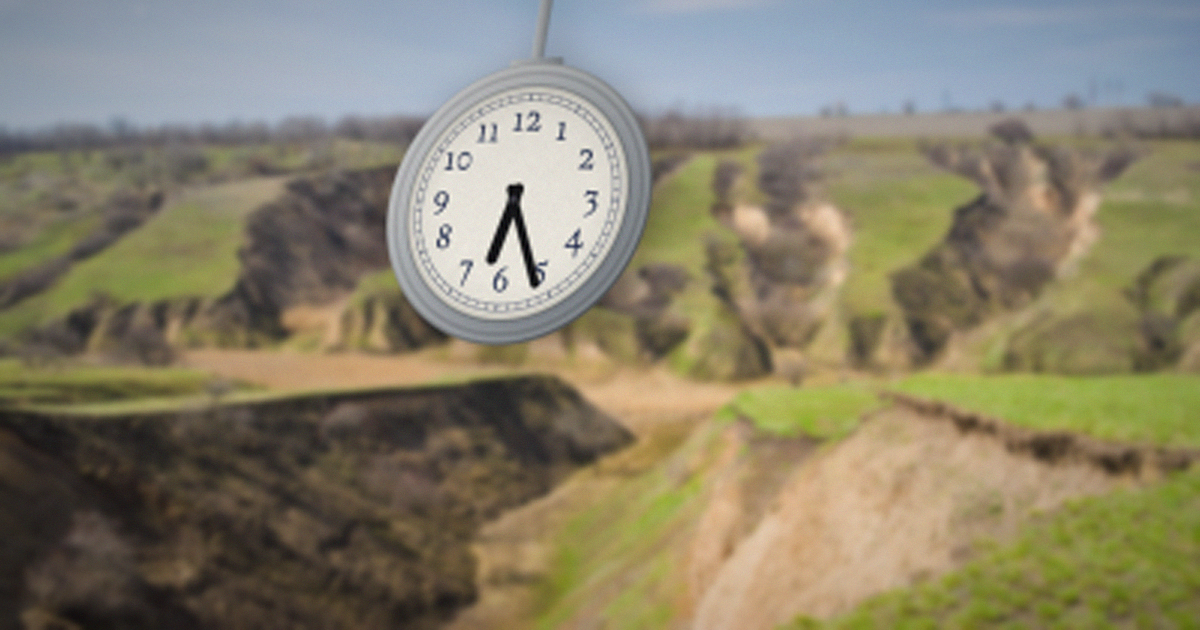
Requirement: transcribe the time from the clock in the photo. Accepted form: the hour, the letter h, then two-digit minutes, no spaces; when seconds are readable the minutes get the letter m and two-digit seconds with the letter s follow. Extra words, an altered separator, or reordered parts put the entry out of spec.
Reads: 6h26
